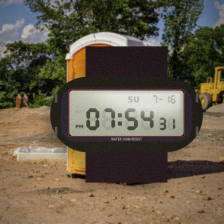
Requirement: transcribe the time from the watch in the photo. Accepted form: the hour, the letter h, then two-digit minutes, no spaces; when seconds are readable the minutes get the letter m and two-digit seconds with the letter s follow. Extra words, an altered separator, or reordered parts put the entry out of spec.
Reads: 7h54m31s
